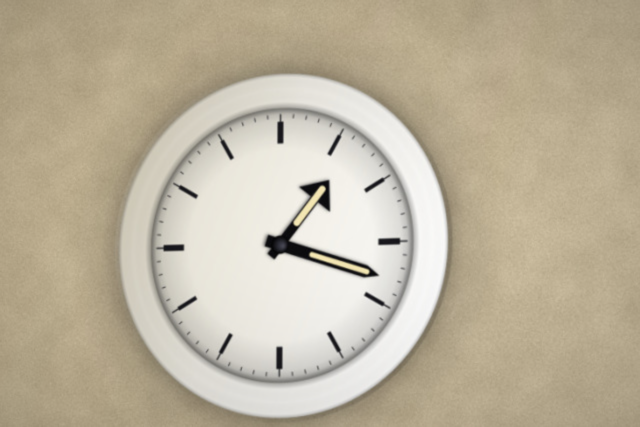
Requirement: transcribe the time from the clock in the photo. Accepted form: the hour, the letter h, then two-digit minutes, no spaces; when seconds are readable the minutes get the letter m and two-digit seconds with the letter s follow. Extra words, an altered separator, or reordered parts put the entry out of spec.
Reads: 1h18
